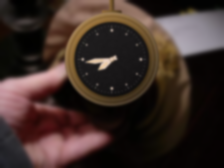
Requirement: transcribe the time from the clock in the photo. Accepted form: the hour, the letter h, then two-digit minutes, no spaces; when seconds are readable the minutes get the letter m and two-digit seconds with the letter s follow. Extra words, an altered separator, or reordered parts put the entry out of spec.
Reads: 7h44
